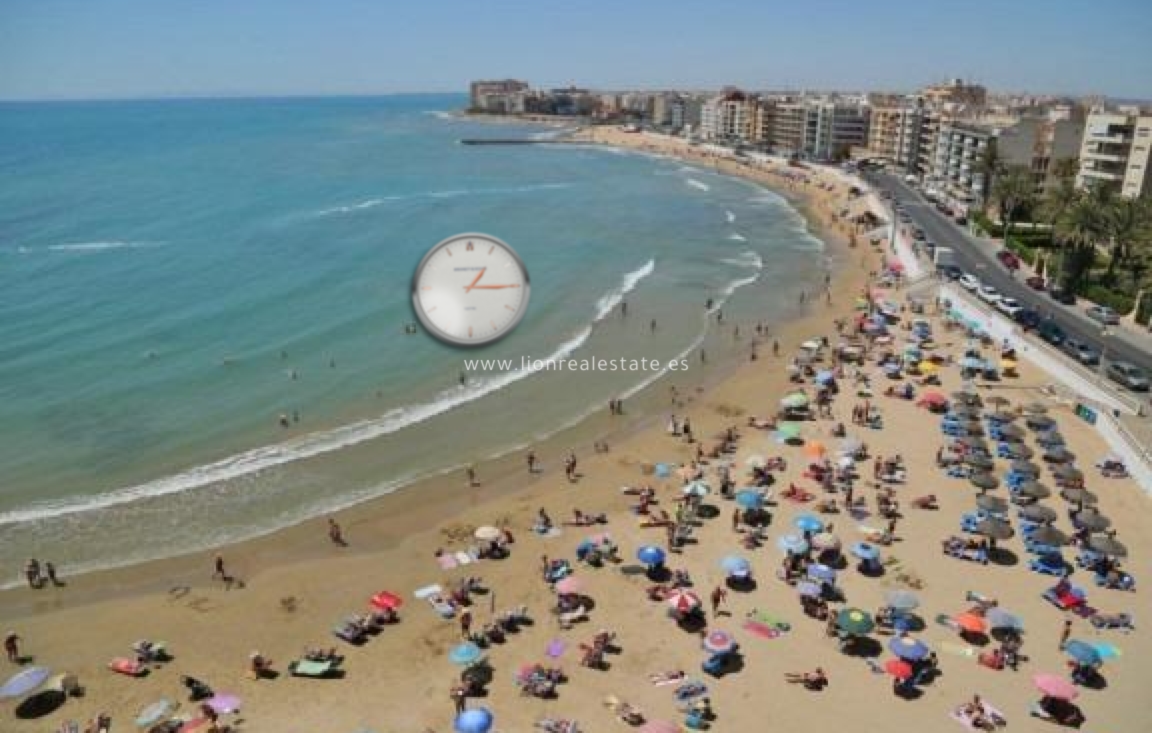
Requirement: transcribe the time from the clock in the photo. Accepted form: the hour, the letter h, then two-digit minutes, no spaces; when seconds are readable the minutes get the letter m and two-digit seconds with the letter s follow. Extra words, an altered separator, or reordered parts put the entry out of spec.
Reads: 1h15
